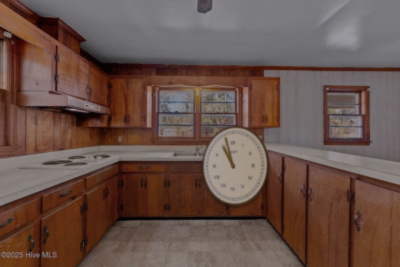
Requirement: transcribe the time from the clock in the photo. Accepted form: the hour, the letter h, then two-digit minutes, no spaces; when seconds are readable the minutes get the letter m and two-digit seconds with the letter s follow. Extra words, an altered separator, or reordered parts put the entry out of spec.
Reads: 10h57
